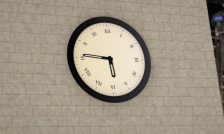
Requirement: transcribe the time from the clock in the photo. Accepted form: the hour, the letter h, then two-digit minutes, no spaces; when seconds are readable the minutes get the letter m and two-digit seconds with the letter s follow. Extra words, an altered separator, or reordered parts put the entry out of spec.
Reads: 5h46
